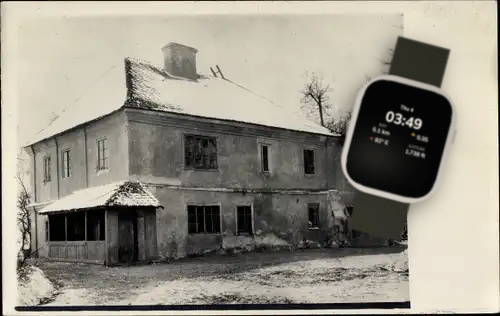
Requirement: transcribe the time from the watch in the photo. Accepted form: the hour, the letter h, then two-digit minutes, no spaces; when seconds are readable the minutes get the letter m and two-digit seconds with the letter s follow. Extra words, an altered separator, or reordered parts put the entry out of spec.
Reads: 3h49
